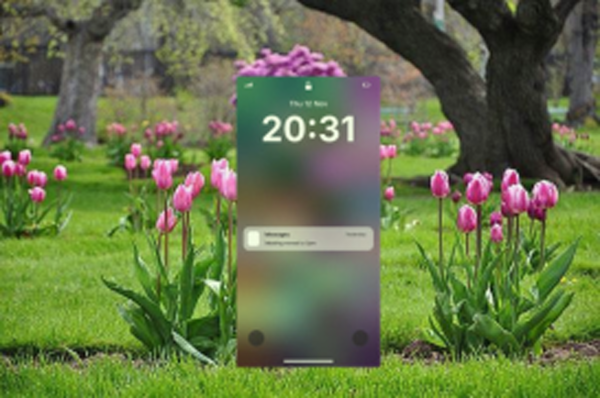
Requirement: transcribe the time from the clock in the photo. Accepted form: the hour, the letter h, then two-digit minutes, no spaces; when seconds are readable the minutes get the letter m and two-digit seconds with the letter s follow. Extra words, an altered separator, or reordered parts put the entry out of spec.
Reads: 20h31
